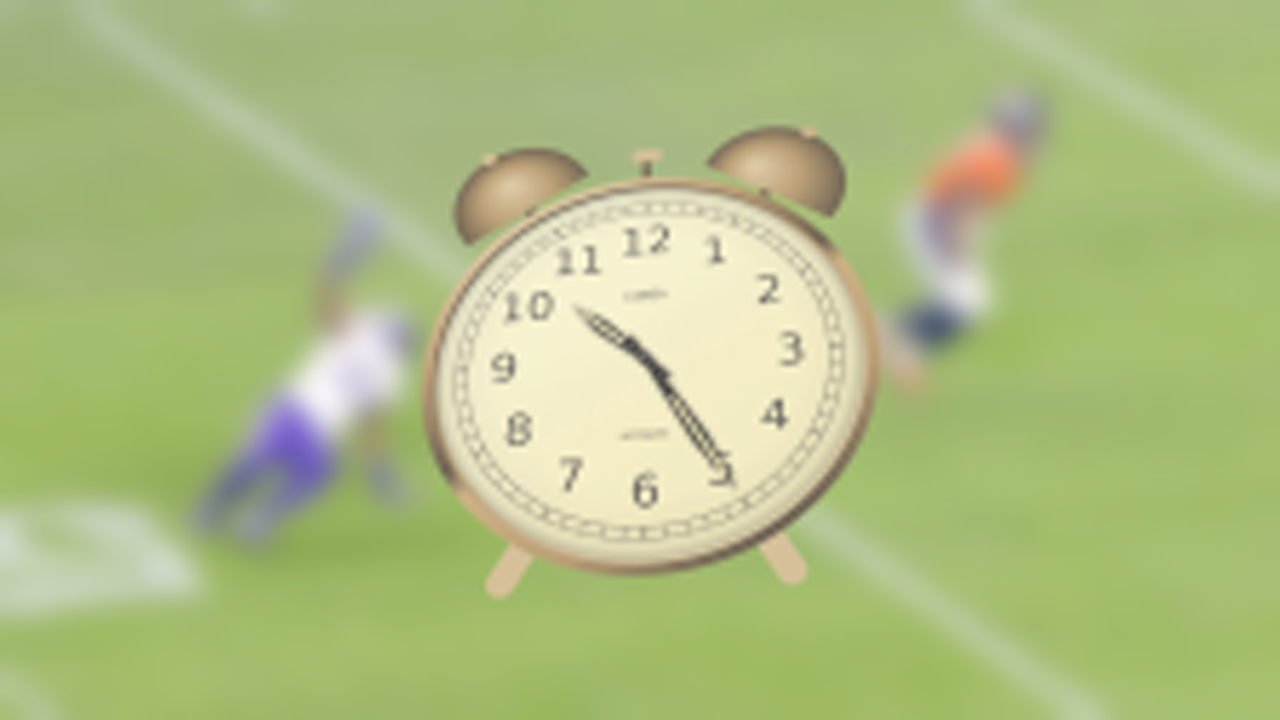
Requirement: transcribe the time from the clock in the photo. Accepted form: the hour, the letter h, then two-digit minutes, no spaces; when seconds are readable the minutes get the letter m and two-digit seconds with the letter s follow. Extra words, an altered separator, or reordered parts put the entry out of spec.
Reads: 10h25
